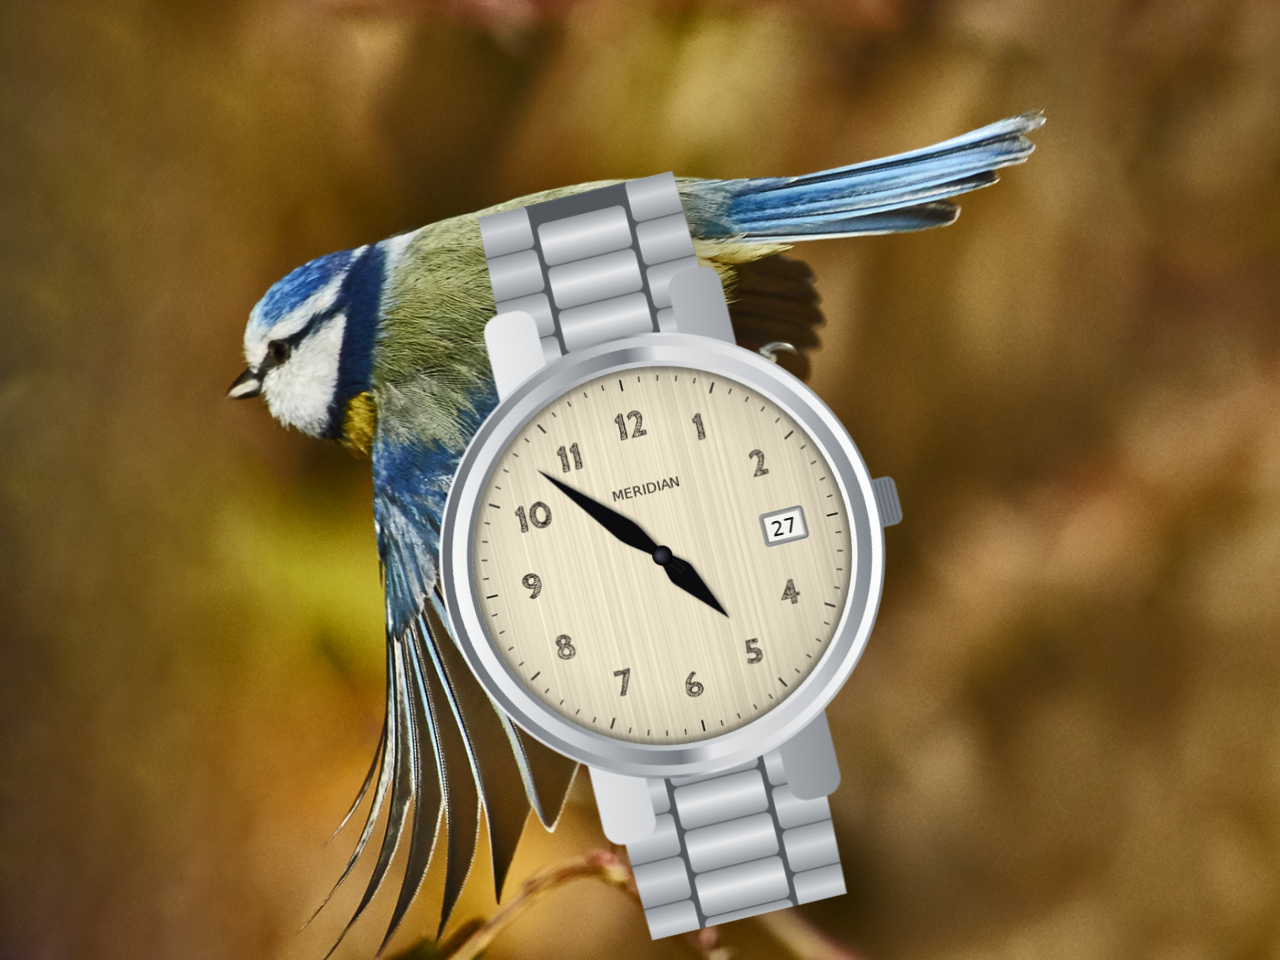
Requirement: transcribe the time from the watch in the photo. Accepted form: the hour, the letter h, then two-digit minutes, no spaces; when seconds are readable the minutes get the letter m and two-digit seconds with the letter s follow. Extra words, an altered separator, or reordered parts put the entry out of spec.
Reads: 4h53
